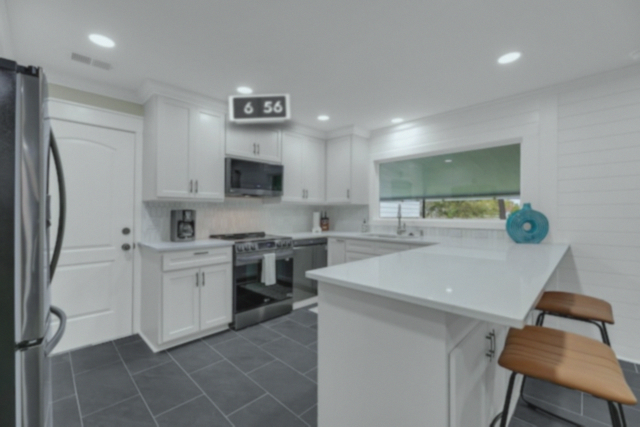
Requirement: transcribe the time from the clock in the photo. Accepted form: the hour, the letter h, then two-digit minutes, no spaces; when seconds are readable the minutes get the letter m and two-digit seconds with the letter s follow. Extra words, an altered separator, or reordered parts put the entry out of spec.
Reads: 6h56
